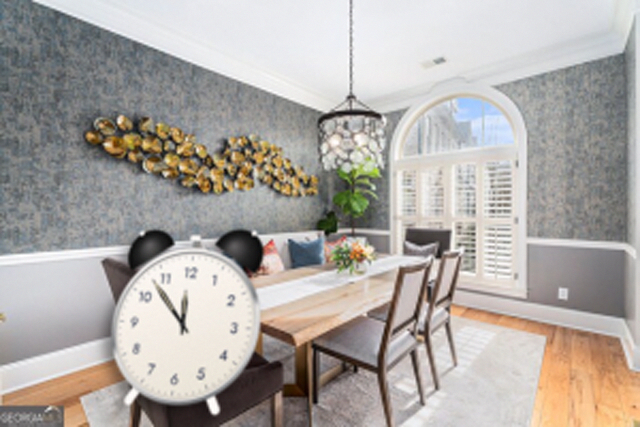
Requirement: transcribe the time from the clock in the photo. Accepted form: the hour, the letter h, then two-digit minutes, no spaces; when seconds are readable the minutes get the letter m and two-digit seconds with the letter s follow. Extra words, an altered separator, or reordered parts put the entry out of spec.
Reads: 11h53
